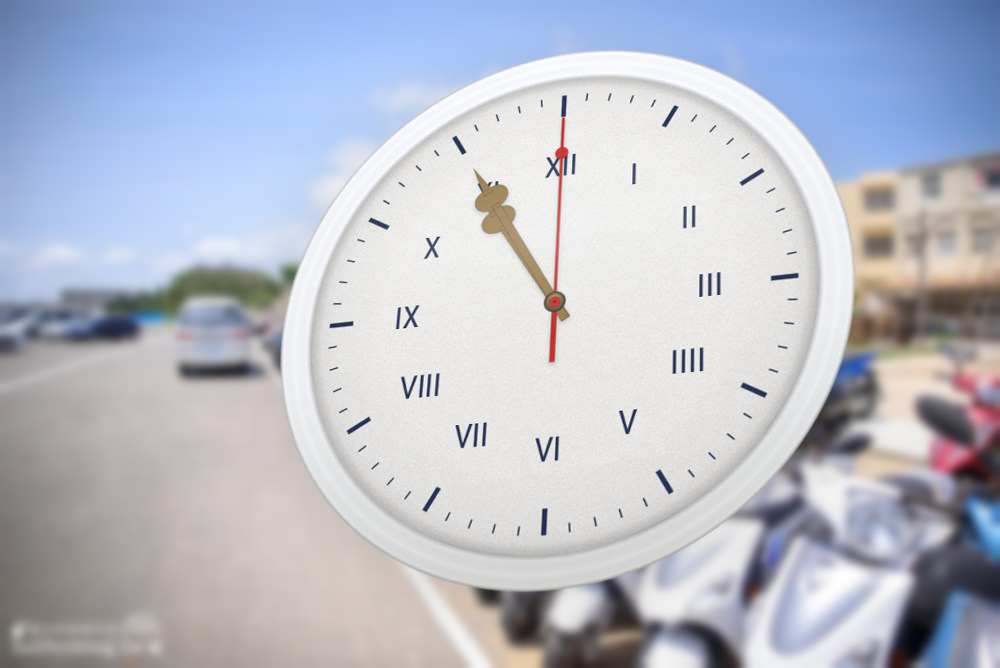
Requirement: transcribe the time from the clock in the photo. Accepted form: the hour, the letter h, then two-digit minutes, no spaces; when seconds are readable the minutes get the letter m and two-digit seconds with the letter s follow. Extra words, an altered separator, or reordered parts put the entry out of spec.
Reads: 10h55m00s
